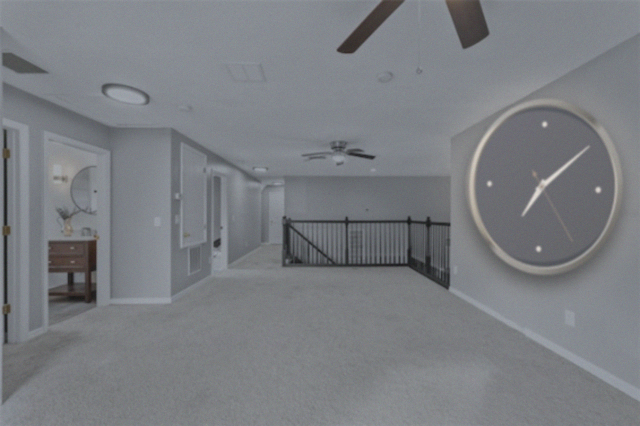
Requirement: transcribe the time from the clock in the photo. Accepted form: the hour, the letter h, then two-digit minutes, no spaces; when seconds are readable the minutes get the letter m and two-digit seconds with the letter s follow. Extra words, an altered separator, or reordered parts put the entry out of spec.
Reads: 7h08m24s
